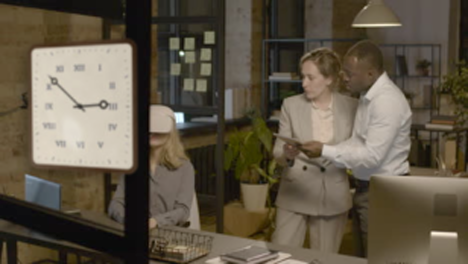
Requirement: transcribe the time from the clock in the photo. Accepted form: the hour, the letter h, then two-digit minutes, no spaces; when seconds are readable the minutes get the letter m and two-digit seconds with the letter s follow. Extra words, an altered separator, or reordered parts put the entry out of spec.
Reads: 2h52
